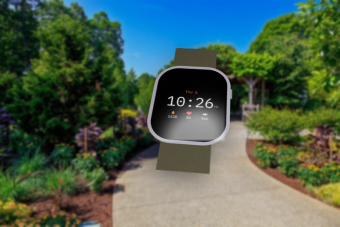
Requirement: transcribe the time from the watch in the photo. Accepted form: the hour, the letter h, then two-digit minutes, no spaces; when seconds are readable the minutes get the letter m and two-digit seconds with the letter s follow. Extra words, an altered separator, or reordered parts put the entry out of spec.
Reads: 10h26
